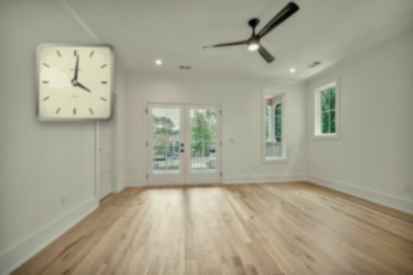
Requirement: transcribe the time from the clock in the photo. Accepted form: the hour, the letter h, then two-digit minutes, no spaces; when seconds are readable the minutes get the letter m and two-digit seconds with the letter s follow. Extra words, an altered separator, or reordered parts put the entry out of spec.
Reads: 4h01
